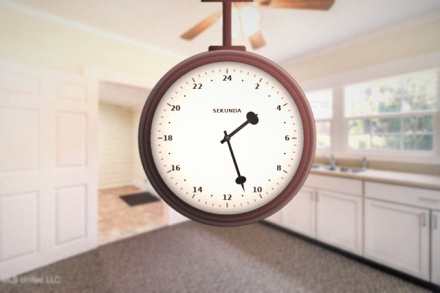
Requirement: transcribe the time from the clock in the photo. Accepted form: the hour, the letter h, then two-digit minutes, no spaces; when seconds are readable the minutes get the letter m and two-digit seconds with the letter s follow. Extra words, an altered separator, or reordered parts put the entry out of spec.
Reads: 3h27
